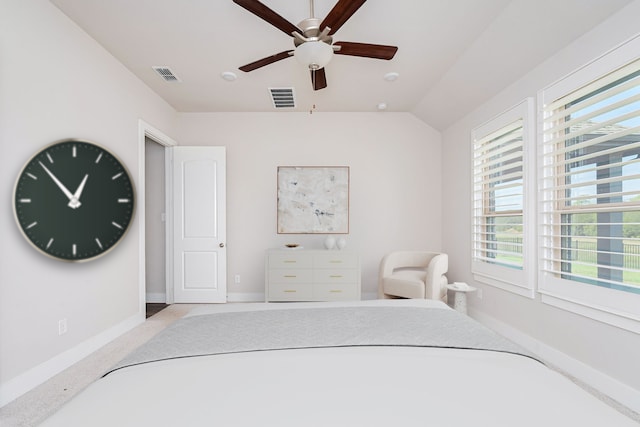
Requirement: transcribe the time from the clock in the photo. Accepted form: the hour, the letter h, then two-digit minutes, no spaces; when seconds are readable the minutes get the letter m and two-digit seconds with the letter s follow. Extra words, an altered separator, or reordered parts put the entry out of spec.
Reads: 12h53
